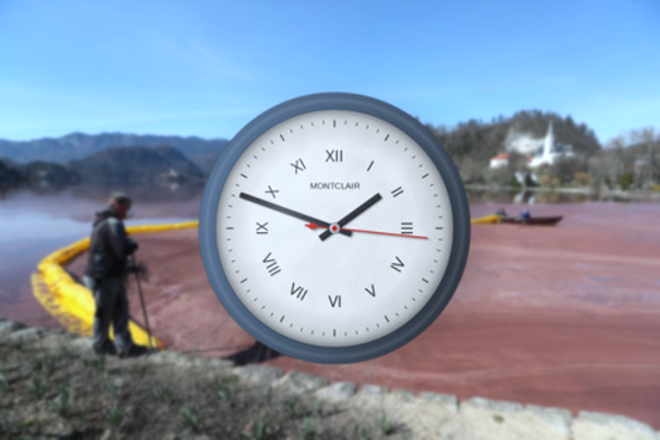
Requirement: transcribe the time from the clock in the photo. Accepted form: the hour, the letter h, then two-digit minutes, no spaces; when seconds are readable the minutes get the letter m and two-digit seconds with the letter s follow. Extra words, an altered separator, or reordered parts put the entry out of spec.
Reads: 1h48m16s
